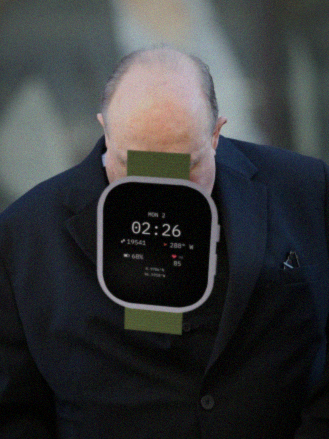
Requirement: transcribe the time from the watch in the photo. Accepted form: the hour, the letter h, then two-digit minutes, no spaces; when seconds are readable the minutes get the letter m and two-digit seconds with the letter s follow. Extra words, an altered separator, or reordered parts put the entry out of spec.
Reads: 2h26
